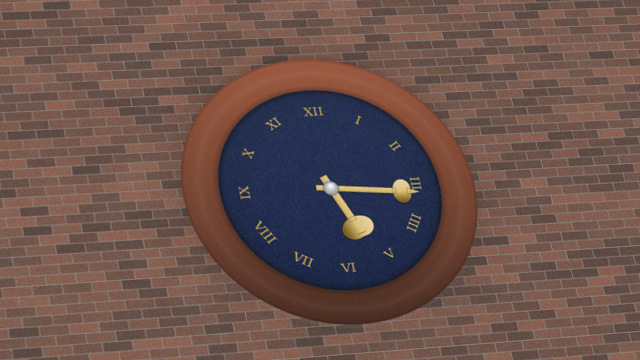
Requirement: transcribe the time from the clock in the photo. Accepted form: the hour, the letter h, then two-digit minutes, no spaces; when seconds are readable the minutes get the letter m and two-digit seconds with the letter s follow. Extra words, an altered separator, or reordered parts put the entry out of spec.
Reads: 5h16
